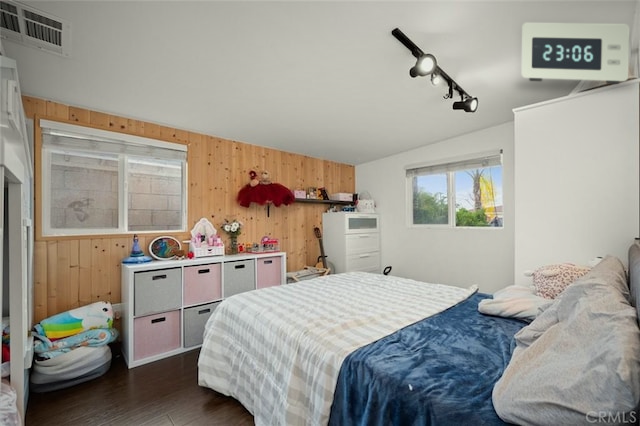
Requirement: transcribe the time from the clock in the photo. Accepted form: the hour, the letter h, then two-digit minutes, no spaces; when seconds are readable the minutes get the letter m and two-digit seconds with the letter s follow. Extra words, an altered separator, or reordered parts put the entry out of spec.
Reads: 23h06
